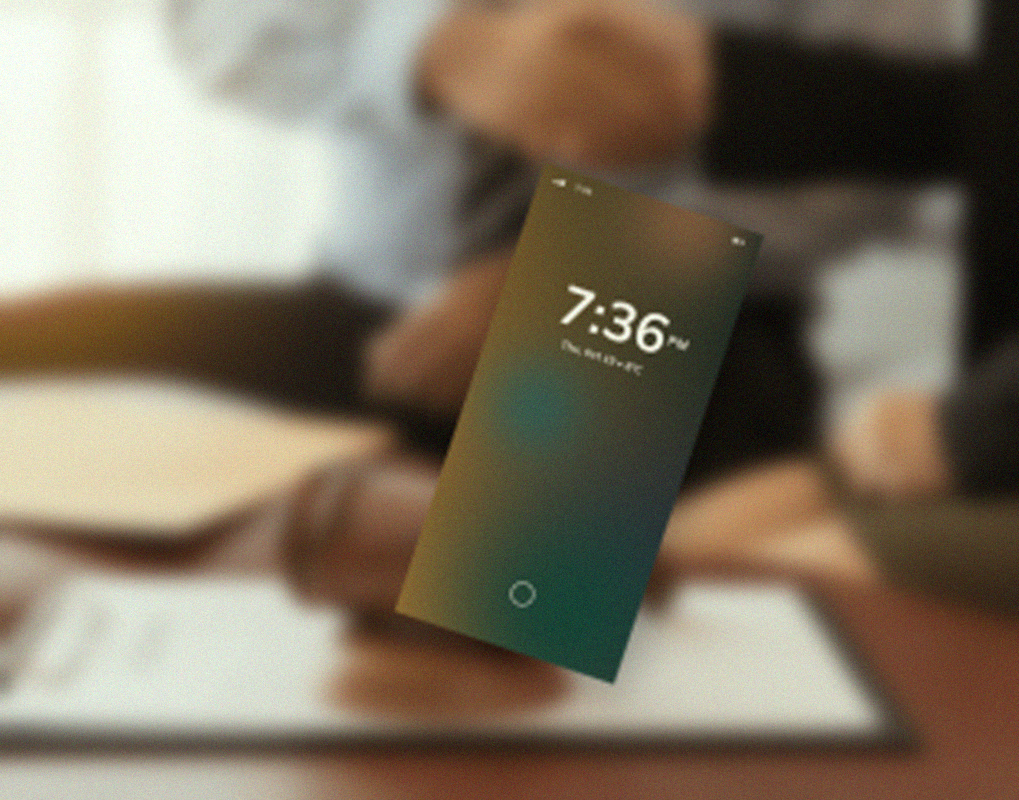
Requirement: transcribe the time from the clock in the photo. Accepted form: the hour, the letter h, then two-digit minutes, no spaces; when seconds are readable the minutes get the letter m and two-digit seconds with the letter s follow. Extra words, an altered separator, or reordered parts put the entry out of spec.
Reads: 7h36
